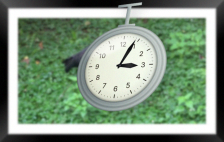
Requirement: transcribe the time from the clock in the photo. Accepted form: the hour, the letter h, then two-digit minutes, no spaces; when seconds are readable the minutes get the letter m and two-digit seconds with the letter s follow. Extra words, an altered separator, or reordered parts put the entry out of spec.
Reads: 3h04
